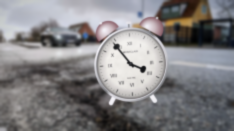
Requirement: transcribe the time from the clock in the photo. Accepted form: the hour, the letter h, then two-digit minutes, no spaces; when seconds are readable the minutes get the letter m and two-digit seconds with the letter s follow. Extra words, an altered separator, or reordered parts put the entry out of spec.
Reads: 3h54
